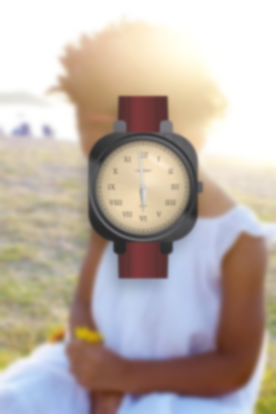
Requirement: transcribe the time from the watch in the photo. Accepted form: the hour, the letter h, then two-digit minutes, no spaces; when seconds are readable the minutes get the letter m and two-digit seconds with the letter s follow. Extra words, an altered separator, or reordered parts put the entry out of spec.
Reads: 5h59
